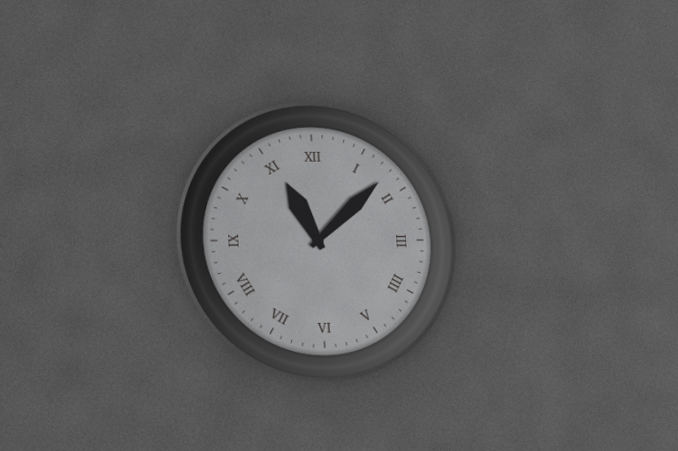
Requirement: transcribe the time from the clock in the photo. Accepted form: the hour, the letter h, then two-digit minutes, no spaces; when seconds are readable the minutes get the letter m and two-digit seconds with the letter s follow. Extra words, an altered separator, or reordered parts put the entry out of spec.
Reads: 11h08
